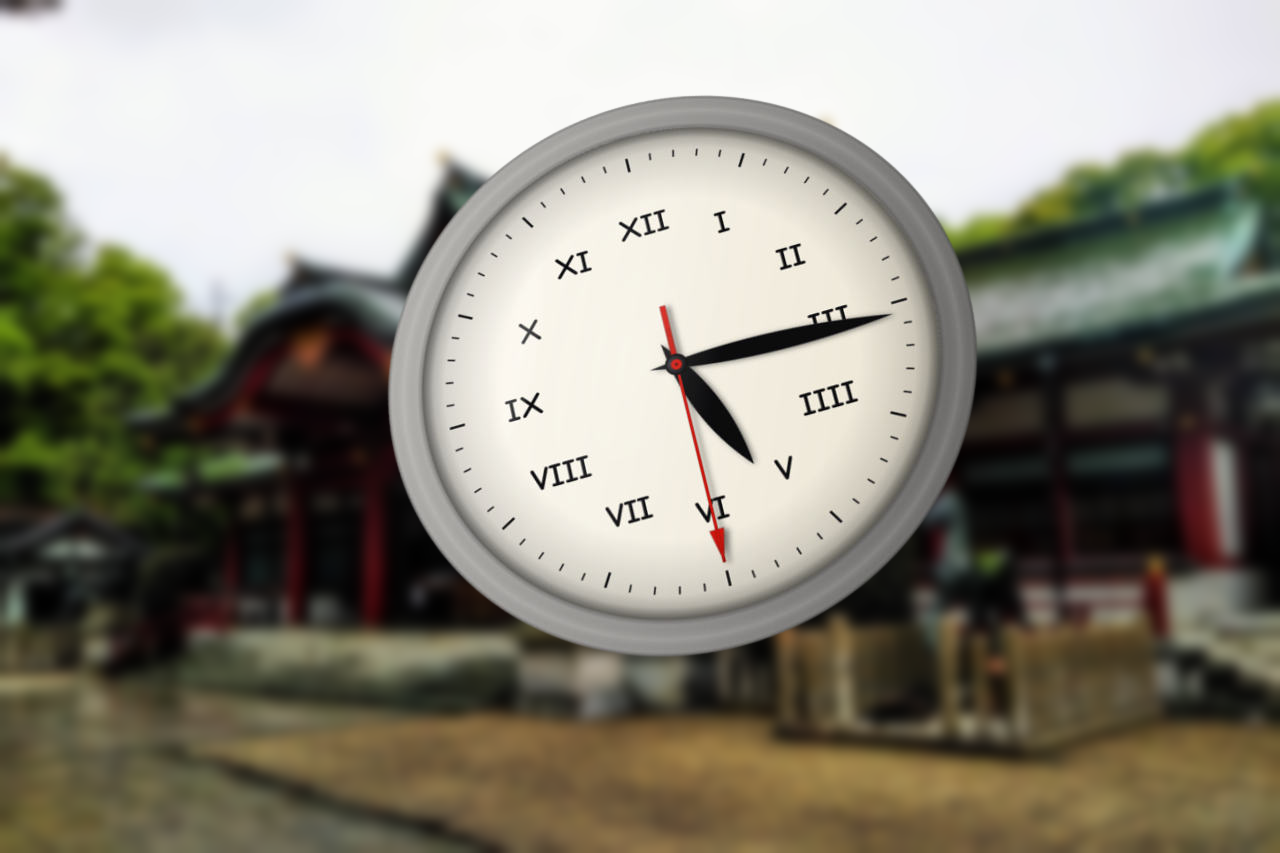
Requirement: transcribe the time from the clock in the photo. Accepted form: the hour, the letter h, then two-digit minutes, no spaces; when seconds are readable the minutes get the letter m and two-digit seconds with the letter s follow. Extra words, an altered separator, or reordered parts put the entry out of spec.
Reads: 5h15m30s
